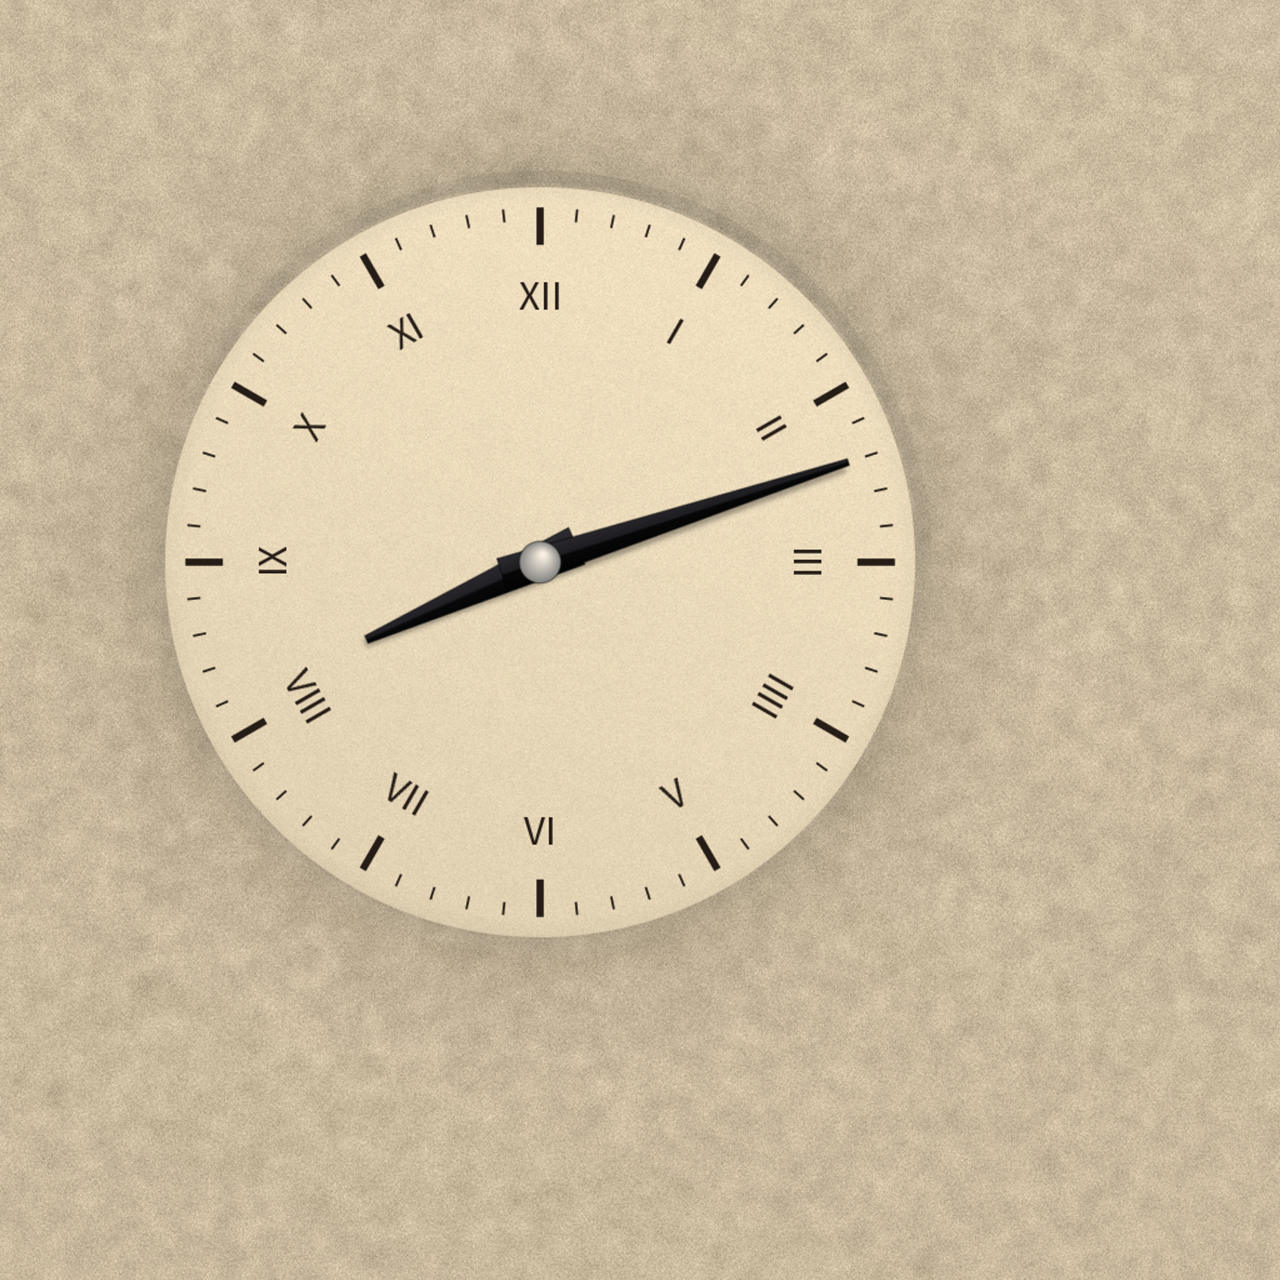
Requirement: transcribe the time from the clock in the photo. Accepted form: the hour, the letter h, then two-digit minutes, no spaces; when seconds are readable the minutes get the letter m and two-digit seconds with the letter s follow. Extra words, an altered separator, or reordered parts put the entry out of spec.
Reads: 8h12
